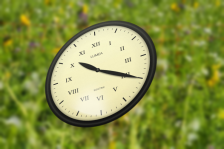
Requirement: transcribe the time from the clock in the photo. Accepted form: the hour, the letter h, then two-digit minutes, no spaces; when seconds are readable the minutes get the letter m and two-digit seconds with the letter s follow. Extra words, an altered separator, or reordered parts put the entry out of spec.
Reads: 10h20
